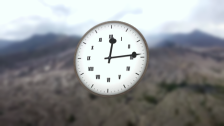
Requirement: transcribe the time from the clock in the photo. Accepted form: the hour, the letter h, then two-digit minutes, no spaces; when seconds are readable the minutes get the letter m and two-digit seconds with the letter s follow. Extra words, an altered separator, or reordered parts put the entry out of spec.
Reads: 12h14
